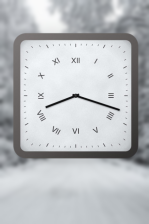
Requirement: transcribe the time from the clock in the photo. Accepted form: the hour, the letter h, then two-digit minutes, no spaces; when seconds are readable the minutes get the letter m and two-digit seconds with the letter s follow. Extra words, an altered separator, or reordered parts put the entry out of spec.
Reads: 8h18
